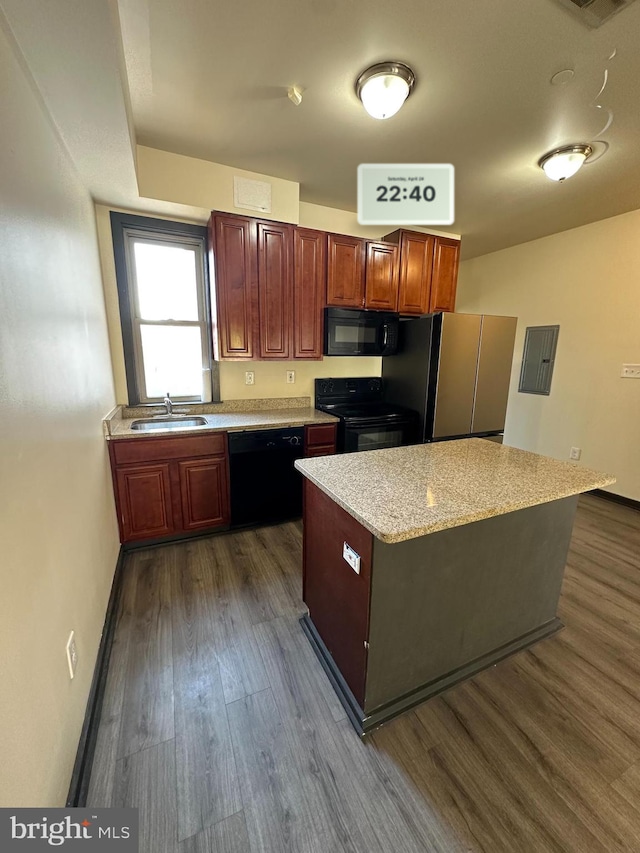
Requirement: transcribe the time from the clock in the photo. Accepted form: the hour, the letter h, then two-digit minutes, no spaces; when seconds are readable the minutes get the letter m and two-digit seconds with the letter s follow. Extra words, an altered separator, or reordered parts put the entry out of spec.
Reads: 22h40
